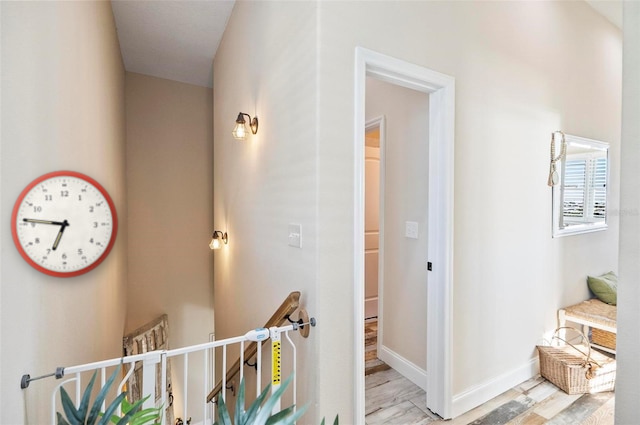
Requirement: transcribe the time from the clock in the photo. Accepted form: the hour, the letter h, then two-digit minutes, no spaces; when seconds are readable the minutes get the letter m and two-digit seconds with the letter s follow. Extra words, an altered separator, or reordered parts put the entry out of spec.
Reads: 6h46
